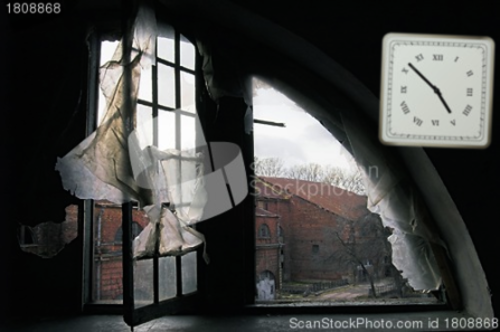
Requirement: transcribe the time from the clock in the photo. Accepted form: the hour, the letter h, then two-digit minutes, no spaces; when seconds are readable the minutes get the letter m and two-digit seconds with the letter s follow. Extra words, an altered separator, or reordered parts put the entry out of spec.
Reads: 4h52
